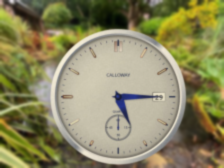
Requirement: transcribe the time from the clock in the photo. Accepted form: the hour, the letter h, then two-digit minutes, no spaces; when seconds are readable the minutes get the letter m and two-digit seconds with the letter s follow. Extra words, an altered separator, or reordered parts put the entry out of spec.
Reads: 5h15
